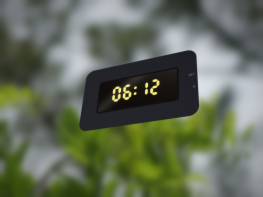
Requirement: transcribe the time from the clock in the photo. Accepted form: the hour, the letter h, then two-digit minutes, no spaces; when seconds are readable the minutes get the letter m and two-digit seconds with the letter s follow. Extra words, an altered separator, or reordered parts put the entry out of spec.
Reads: 6h12
